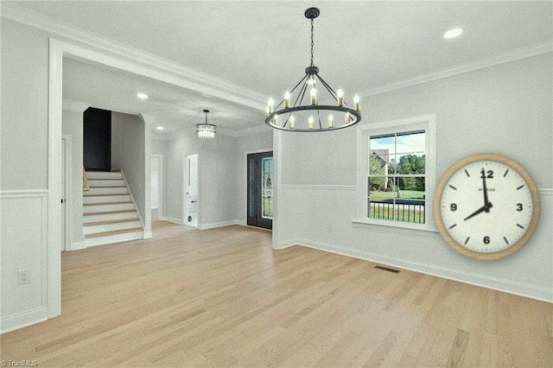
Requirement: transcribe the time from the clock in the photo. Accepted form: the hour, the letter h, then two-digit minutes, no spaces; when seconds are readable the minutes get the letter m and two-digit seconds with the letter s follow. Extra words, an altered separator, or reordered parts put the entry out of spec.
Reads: 7h59
